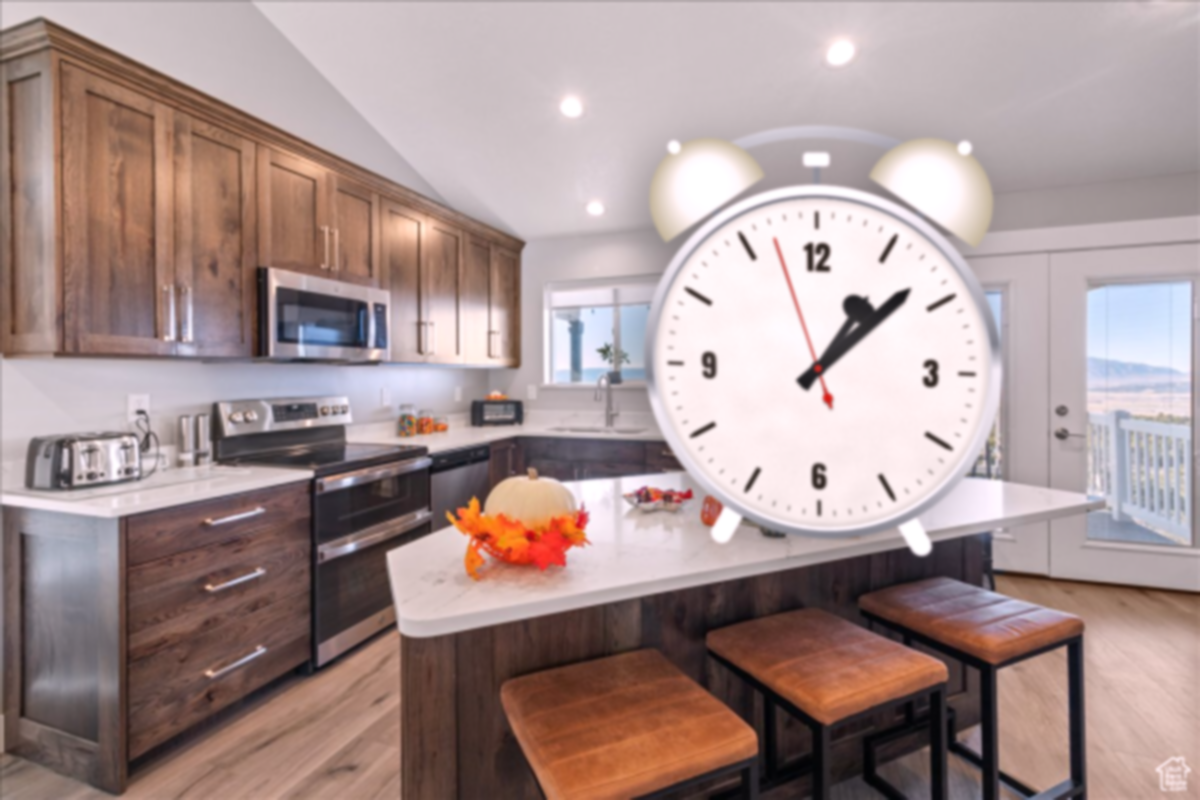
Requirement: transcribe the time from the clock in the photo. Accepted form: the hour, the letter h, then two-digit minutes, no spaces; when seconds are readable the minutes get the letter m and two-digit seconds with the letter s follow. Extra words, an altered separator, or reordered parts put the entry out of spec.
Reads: 1h07m57s
